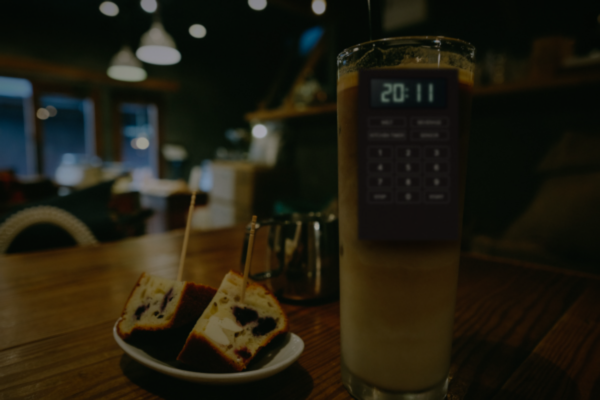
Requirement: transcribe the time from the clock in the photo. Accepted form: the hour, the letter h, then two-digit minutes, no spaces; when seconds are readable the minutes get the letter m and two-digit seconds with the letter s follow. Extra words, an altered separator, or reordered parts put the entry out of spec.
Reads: 20h11
